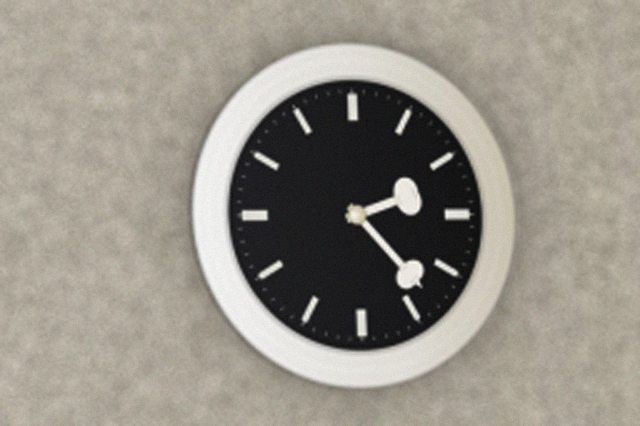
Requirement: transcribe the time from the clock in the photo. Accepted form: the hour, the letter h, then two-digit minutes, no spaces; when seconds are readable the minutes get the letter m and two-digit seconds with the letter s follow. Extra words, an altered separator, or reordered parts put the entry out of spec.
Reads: 2h23
